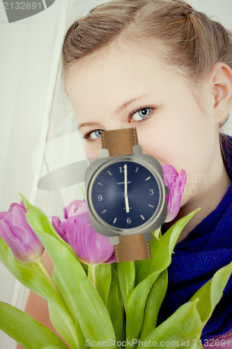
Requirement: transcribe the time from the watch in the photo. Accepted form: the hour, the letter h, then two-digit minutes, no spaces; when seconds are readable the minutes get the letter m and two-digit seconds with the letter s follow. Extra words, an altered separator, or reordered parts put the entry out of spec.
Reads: 6h01
